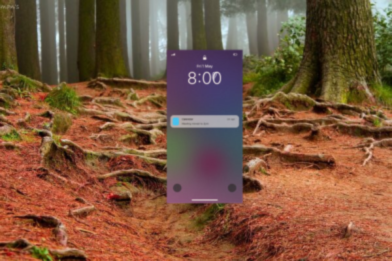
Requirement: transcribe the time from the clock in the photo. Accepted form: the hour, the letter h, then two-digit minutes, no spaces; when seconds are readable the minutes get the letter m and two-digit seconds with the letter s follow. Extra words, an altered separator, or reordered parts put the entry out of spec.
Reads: 8h00
